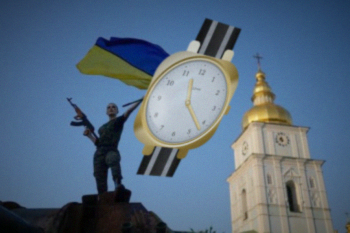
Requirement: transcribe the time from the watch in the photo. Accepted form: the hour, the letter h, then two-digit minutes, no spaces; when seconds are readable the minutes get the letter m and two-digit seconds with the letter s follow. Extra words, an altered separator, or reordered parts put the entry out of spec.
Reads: 11h22
